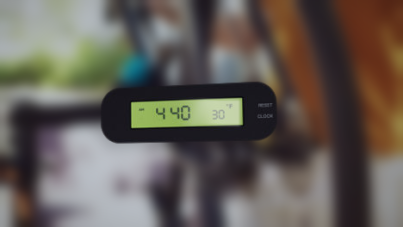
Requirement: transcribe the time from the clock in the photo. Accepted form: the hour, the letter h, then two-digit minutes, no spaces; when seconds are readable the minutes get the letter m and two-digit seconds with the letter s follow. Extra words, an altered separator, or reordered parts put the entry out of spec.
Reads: 4h40
